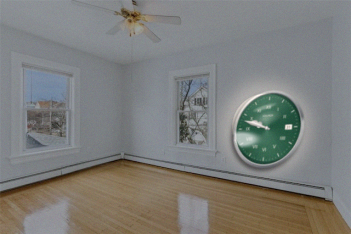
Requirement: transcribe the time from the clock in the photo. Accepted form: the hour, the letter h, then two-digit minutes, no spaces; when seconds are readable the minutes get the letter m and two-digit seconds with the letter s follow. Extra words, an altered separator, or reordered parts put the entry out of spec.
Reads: 9h48
